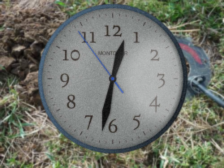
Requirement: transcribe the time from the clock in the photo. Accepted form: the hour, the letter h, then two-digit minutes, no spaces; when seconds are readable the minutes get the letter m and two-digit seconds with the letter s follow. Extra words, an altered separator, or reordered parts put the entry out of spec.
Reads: 12h31m54s
